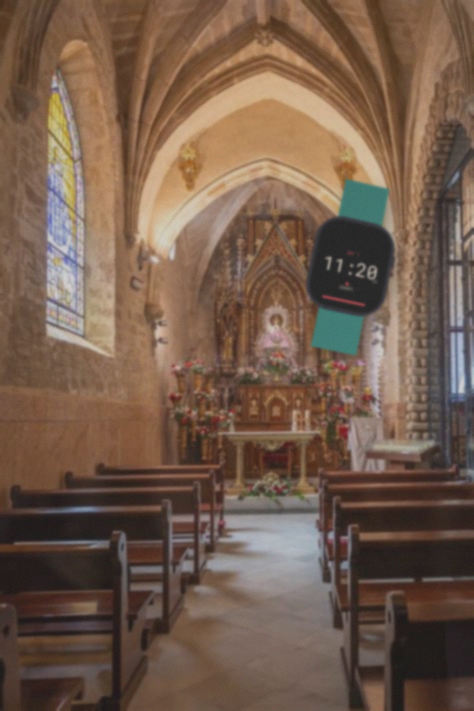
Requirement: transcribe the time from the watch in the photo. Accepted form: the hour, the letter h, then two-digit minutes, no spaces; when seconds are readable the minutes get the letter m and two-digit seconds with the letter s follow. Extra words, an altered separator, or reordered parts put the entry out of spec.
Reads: 11h20
